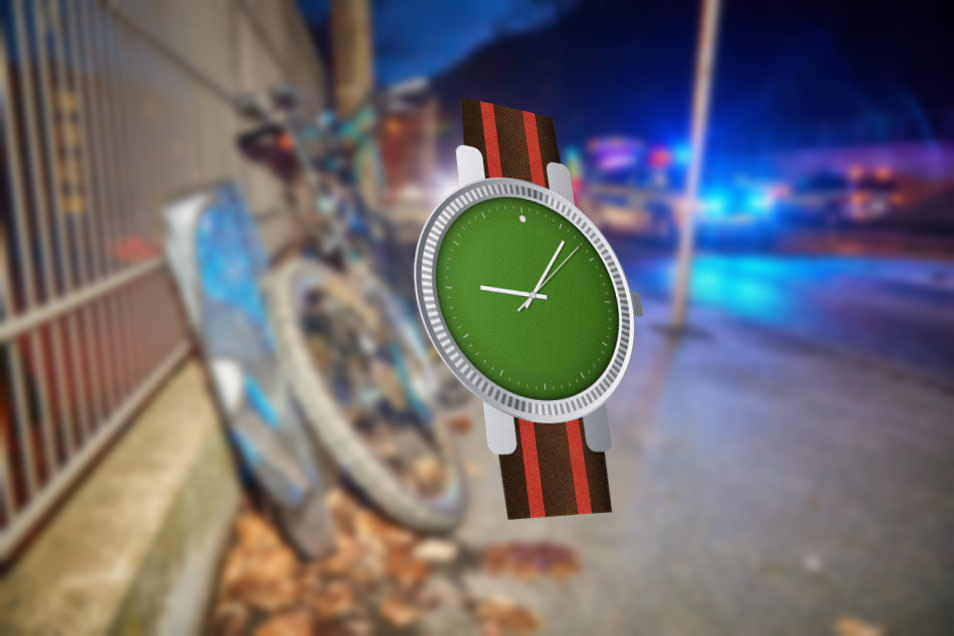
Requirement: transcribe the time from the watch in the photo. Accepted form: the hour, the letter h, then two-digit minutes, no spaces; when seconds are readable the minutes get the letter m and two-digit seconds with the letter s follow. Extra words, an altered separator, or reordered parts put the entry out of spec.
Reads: 9h06m08s
